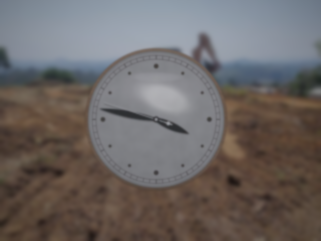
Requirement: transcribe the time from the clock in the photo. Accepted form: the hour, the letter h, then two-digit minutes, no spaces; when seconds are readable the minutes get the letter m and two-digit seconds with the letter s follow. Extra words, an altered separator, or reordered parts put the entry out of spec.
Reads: 3h46m48s
